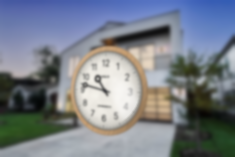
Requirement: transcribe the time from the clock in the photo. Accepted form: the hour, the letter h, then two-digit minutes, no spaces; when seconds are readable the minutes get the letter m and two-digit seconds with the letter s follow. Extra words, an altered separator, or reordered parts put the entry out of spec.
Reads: 10h47
